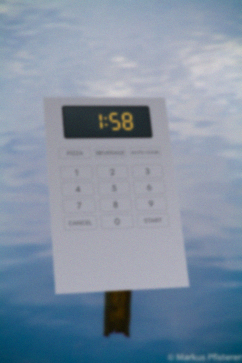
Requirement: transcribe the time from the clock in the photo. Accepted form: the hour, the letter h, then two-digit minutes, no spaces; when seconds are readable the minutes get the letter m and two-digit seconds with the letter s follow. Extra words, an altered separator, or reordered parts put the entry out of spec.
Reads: 1h58
